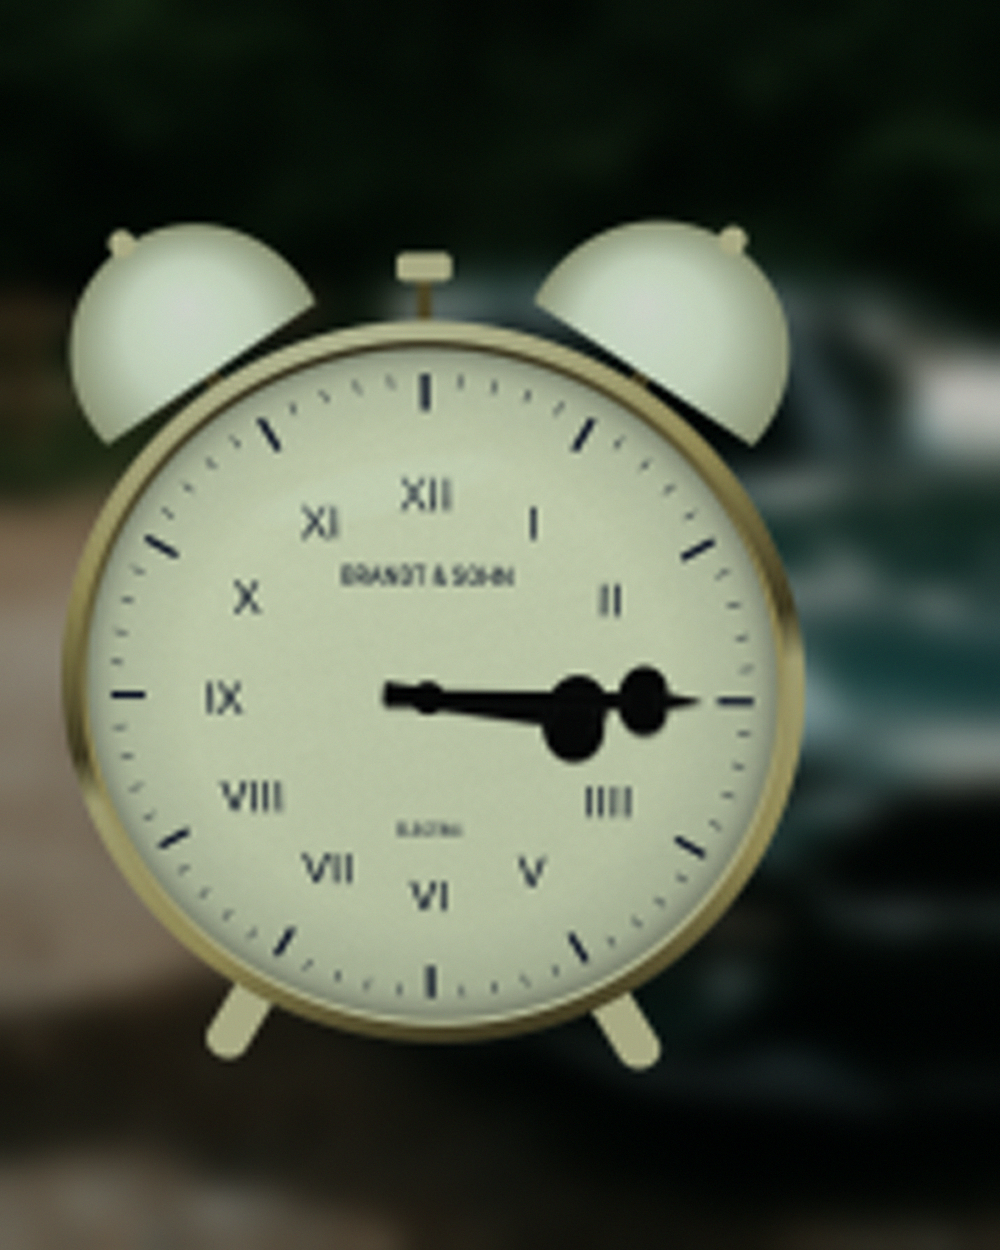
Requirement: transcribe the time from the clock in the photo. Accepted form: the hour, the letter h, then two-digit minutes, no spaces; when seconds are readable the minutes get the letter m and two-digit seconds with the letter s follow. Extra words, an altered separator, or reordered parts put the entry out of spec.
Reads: 3h15
